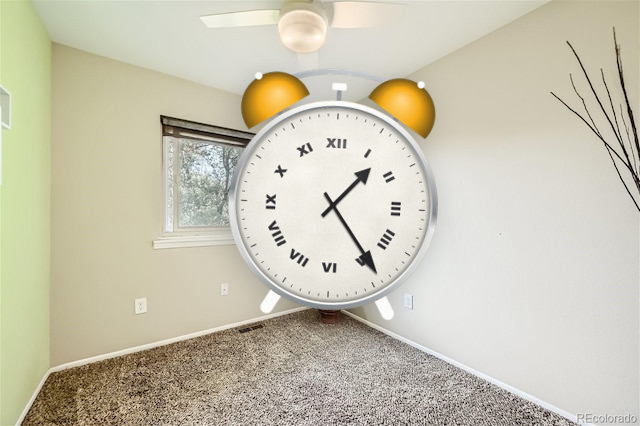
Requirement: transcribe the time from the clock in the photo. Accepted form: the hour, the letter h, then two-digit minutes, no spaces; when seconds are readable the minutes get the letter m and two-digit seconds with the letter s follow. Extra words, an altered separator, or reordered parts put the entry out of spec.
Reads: 1h24
